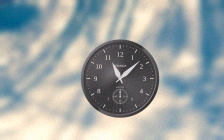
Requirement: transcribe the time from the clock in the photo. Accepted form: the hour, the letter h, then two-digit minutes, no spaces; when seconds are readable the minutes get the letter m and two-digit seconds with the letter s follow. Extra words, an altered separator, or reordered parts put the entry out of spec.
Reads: 11h08
